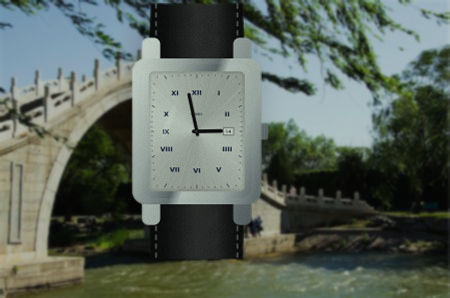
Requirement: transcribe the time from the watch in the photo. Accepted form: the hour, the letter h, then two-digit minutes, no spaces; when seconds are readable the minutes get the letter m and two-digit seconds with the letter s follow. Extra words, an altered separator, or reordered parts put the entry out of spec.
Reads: 2h58
